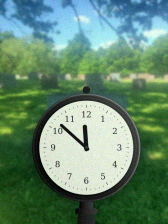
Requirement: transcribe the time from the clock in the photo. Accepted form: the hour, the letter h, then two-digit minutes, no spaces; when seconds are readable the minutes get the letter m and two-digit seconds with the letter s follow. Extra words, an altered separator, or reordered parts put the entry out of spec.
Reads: 11h52
